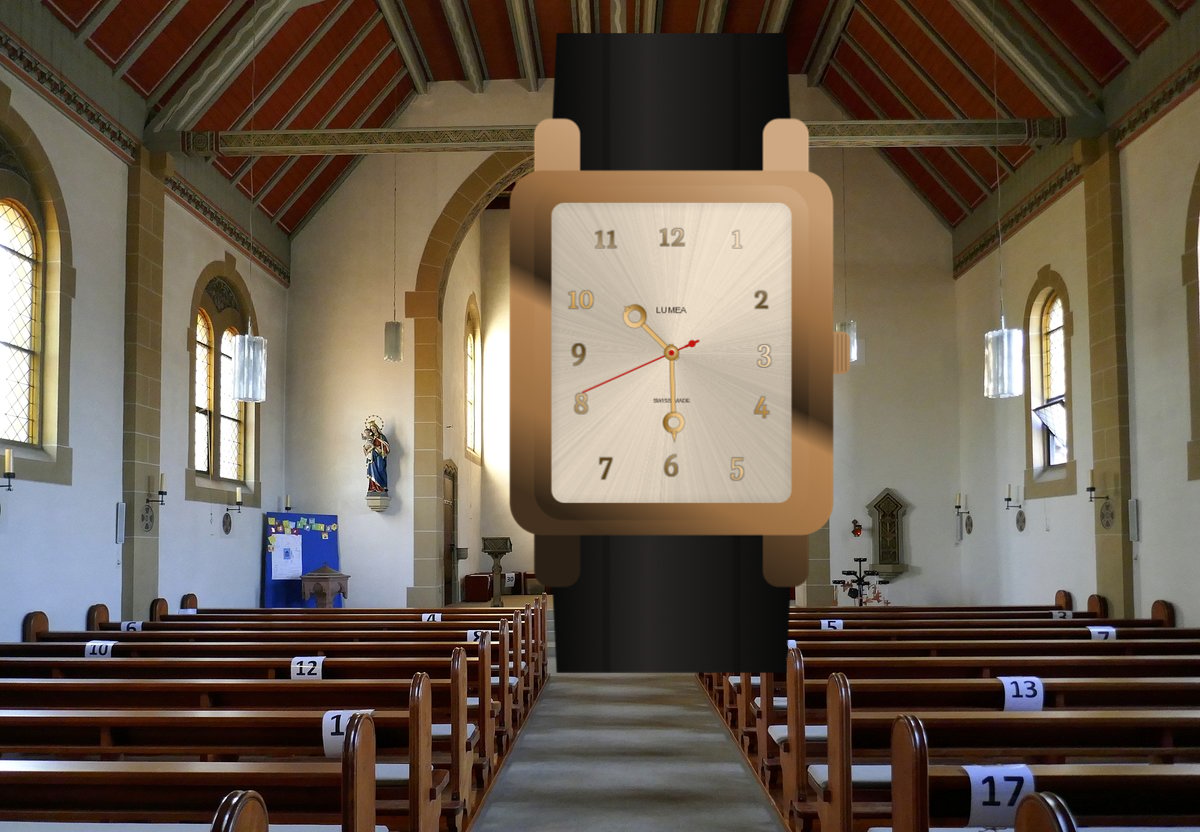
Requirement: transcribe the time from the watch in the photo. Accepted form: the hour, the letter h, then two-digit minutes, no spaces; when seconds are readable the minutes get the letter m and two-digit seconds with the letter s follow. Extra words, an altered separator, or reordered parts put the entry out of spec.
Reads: 10h29m41s
